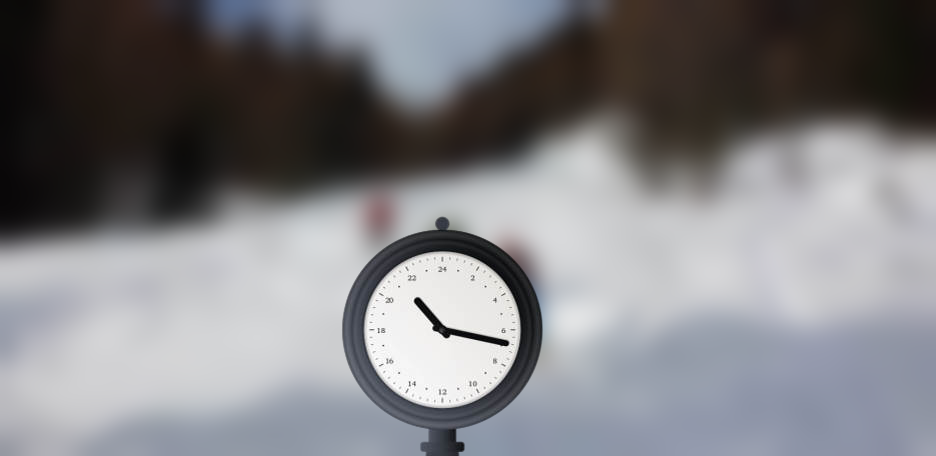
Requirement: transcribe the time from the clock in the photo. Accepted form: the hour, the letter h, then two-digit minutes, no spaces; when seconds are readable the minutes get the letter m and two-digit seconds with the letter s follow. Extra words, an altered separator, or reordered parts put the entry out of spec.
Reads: 21h17
